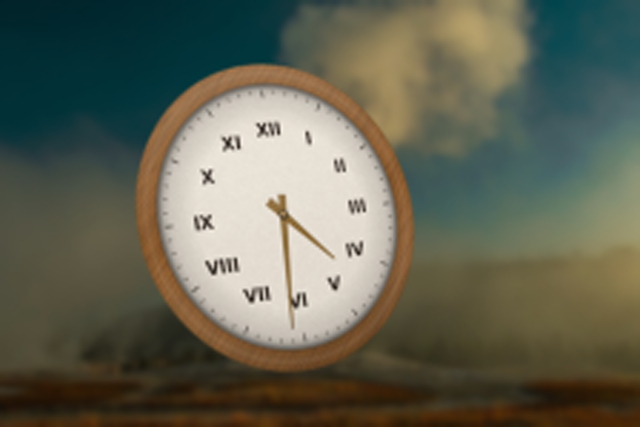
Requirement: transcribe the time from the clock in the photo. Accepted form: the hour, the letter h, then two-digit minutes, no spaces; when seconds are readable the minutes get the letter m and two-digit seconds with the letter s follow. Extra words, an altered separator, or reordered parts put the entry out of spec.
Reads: 4h31
